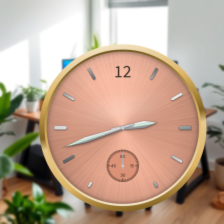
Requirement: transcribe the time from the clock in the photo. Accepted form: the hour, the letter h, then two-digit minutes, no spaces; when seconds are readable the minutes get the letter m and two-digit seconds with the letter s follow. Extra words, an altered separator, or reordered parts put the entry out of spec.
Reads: 2h42
